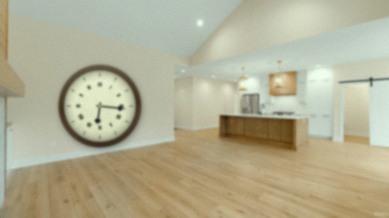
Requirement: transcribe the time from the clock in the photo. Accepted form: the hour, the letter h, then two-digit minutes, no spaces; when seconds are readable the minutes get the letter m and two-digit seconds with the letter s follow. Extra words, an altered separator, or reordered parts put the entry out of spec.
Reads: 6h16
